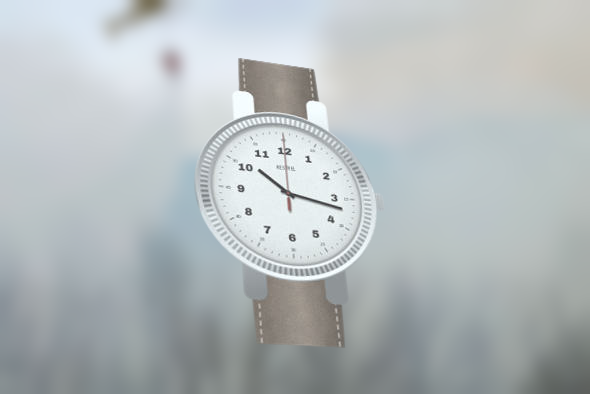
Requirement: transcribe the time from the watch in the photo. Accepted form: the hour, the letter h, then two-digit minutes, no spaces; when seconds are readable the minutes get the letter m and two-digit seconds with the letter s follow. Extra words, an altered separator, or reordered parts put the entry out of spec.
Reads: 10h17m00s
